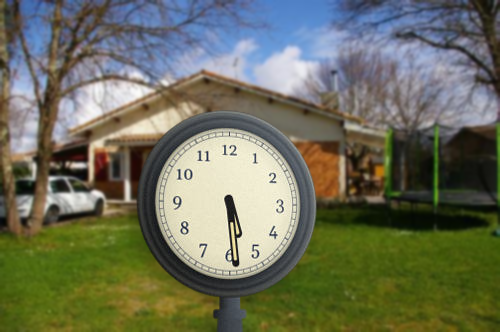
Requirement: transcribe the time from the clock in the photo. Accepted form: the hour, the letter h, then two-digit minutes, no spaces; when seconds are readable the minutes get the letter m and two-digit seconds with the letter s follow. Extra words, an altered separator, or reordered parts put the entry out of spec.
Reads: 5h29
